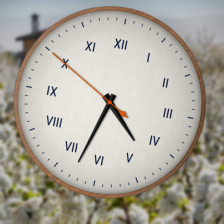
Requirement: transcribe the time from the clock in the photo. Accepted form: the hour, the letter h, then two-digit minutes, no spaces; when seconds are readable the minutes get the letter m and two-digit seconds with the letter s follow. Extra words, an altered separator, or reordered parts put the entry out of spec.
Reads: 4h32m50s
